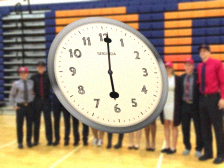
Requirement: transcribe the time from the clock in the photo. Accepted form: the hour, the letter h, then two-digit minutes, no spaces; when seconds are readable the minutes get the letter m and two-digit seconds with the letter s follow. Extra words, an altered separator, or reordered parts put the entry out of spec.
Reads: 6h01
